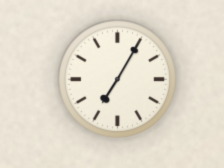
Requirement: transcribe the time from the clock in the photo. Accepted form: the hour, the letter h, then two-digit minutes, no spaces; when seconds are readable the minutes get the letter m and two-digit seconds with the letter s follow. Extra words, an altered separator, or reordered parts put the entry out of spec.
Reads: 7h05
